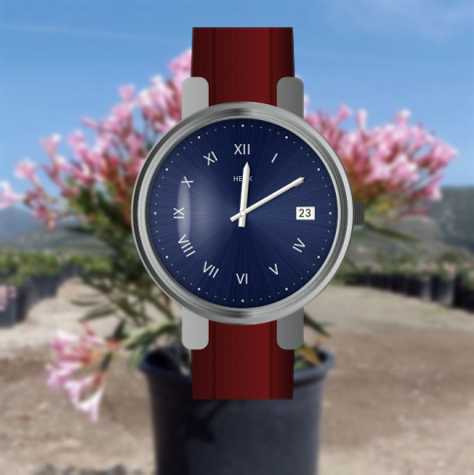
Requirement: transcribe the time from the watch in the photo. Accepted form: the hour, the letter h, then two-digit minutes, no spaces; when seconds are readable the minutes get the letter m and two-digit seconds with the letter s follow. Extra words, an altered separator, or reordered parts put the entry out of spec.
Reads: 12h10
